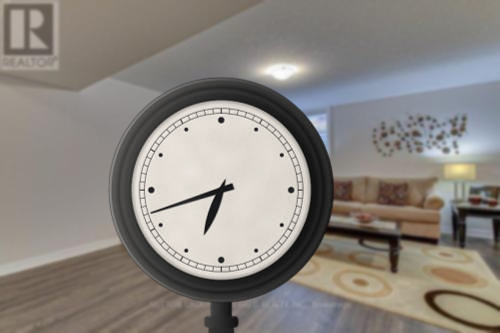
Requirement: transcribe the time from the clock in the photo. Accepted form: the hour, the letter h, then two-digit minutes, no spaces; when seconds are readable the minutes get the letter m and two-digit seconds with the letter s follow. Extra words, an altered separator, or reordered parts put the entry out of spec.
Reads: 6h42
